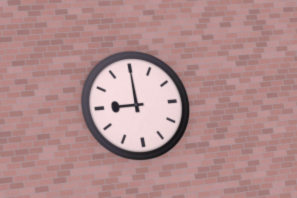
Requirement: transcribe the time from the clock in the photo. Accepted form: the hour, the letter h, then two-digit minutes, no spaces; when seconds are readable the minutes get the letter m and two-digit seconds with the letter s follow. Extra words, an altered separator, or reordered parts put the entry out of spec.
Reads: 9h00
